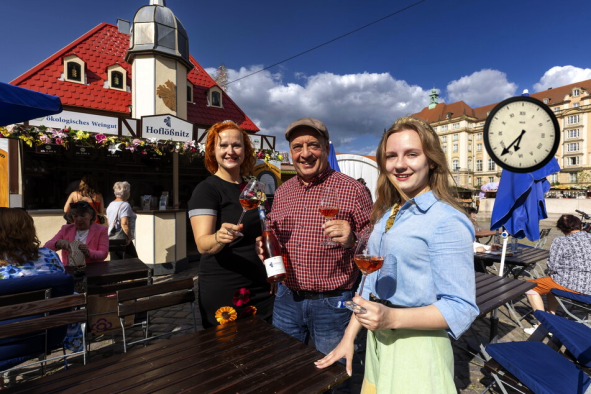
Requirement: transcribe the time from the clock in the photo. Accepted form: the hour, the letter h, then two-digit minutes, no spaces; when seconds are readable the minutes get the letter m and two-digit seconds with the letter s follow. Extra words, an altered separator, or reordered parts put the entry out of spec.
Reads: 6h37
